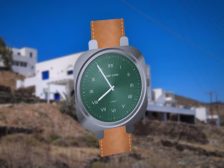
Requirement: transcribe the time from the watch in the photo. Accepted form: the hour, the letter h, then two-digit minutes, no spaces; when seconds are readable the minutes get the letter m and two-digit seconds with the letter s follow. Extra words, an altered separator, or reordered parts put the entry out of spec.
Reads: 7h55
